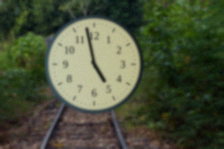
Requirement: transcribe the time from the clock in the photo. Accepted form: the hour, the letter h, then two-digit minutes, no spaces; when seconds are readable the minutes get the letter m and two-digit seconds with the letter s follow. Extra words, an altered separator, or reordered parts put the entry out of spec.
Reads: 4h58
